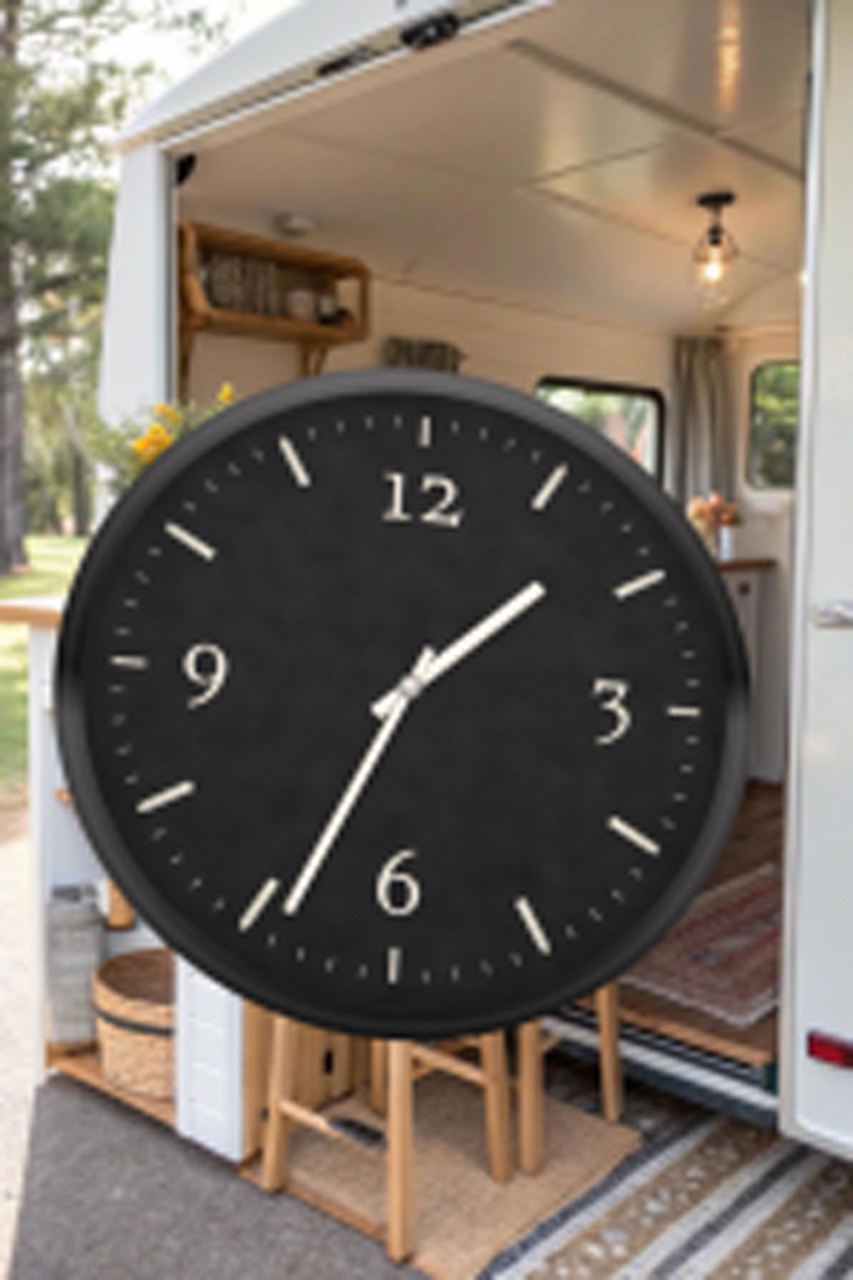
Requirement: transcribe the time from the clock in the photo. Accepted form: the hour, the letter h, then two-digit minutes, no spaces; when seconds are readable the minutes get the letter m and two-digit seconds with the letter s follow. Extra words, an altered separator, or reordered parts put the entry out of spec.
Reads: 1h34
